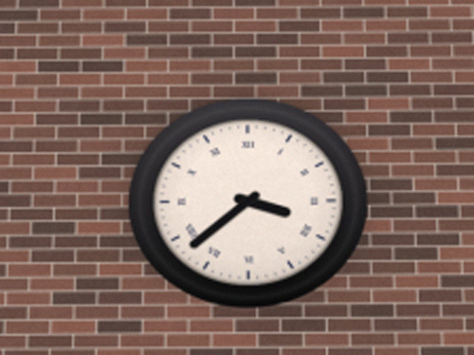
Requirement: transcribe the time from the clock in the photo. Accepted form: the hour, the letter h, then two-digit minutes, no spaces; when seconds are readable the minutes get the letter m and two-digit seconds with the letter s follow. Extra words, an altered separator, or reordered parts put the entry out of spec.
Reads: 3h38
